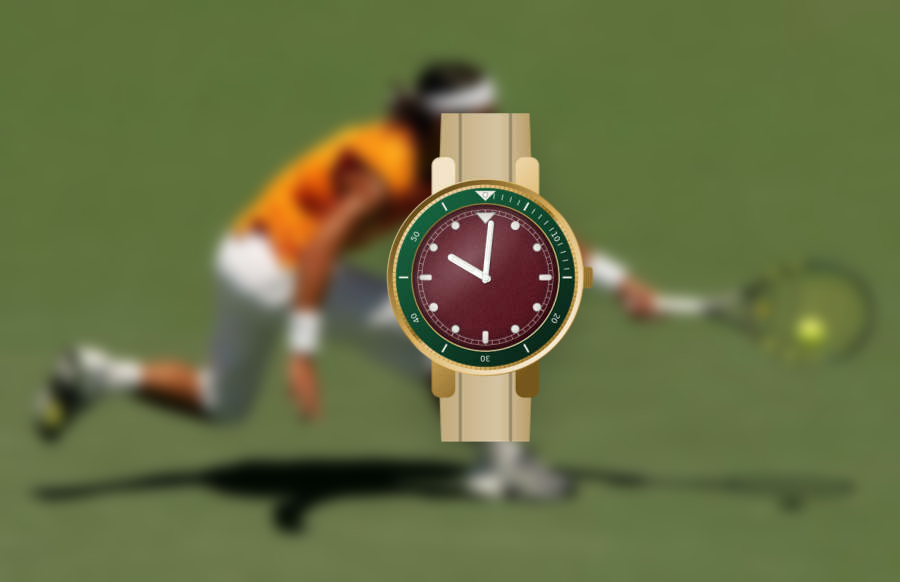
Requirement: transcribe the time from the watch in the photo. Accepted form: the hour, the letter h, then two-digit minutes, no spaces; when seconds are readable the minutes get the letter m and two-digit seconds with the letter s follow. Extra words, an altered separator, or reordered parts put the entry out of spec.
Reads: 10h01
